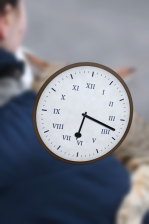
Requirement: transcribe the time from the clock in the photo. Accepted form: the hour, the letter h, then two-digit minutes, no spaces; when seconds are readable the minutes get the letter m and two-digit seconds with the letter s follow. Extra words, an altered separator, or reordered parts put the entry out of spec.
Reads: 6h18
